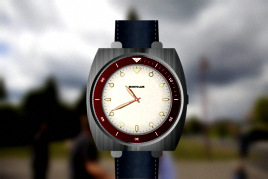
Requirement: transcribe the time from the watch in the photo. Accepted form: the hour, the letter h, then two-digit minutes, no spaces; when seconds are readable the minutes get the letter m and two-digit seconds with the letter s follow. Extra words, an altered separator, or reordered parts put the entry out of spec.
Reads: 10h41
